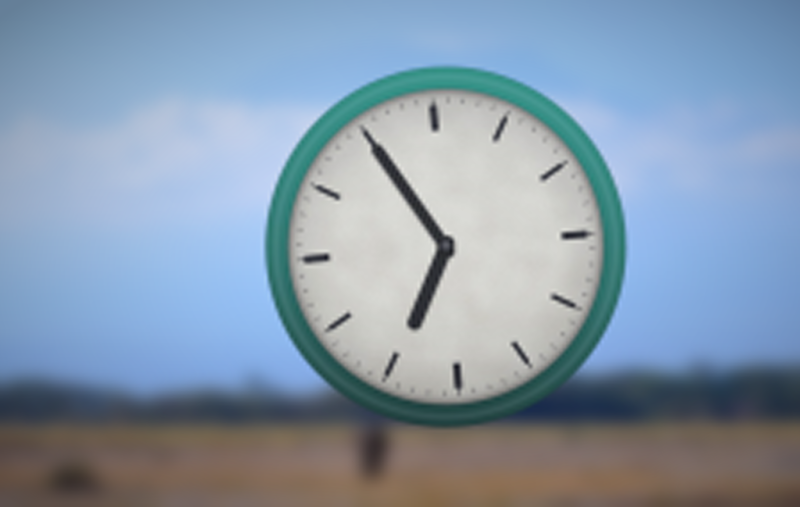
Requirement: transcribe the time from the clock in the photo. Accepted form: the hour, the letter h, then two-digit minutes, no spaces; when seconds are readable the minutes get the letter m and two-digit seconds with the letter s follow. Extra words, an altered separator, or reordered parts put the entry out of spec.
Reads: 6h55
